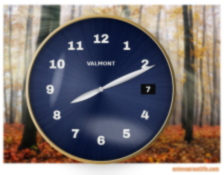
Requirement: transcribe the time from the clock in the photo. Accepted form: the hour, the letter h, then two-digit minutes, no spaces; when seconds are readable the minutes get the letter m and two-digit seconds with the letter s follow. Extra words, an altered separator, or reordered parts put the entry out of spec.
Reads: 8h11
